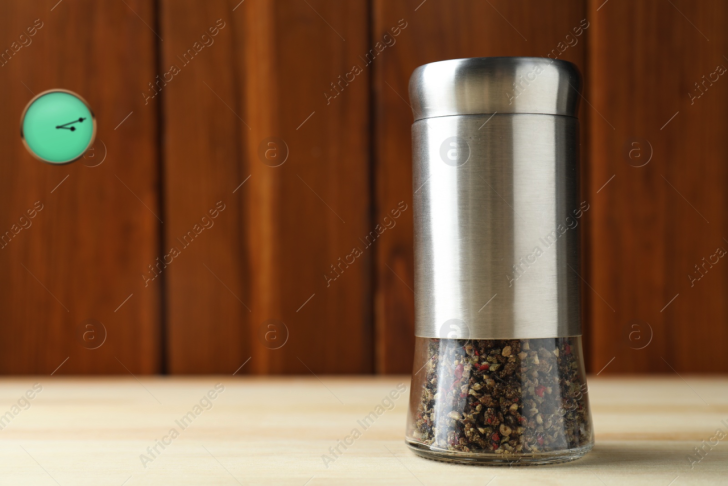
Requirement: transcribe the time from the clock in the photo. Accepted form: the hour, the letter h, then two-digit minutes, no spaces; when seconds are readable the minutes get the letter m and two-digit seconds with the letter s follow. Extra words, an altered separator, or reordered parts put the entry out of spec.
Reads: 3h12
